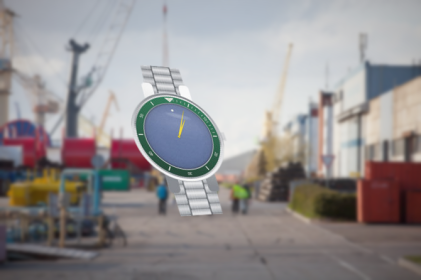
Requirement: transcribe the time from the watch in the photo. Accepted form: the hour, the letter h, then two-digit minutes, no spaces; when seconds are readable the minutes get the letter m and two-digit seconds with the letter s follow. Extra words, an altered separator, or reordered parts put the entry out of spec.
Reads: 1h04
